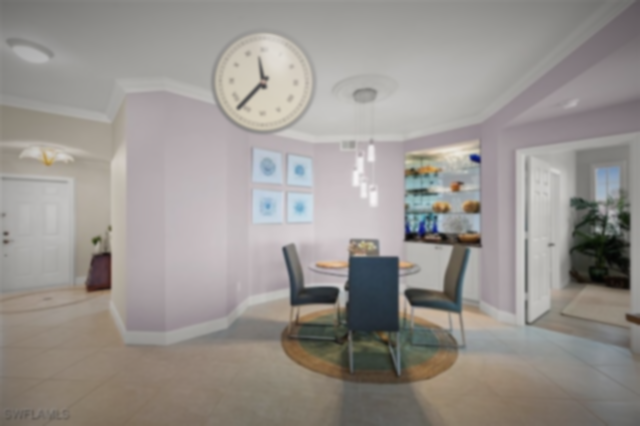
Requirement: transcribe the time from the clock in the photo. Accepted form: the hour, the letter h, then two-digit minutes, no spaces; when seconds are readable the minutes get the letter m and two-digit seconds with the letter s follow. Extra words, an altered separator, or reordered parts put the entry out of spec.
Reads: 11h37
